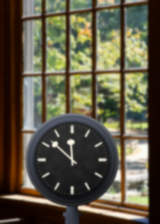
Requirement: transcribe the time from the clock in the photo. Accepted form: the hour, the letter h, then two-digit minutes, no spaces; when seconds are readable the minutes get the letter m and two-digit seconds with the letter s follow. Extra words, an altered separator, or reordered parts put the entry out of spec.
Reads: 11h52
